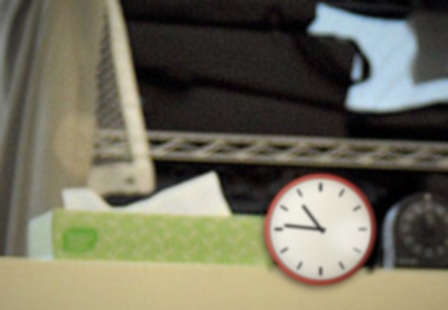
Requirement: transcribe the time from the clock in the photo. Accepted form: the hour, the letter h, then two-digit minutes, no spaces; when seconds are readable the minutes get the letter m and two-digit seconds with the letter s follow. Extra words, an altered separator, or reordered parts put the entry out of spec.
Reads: 10h46
